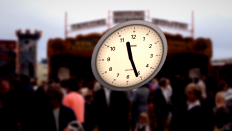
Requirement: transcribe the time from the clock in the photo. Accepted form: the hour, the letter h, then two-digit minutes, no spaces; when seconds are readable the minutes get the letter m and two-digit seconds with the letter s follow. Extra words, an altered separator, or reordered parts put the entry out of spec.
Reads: 11h26
